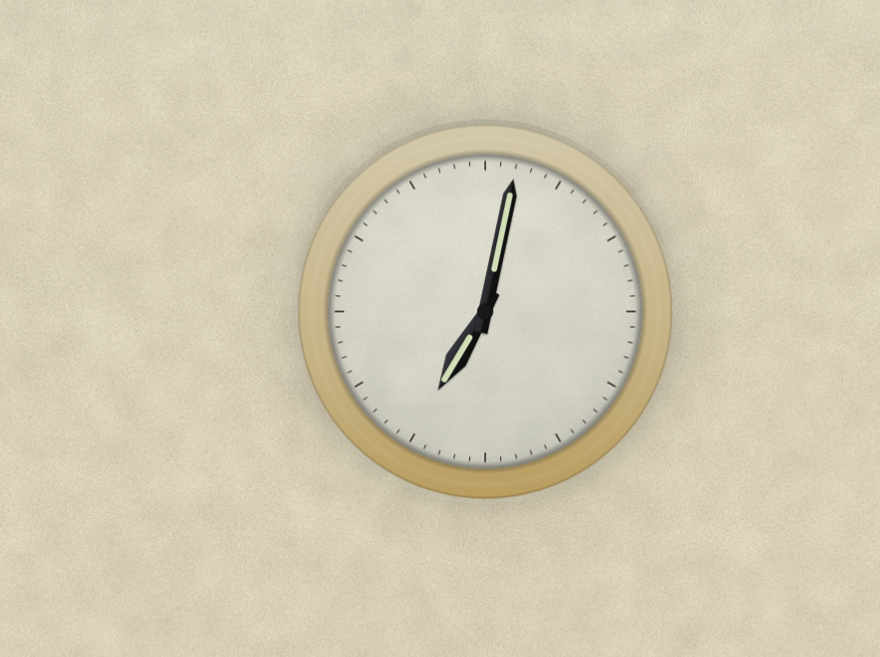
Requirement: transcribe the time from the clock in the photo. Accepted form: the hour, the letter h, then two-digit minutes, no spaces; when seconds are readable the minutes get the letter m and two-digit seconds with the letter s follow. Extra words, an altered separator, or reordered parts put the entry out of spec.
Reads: 7h02
